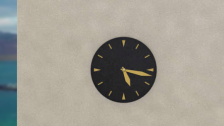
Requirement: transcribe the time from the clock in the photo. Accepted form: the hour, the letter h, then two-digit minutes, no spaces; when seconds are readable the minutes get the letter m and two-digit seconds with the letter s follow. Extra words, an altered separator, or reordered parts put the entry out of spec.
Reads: 5h17
